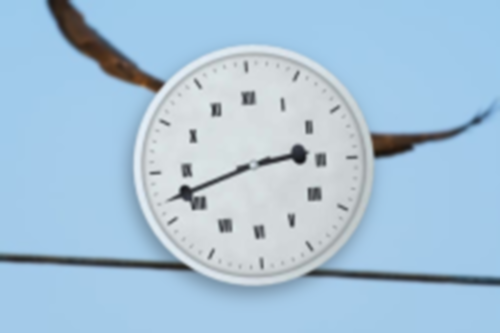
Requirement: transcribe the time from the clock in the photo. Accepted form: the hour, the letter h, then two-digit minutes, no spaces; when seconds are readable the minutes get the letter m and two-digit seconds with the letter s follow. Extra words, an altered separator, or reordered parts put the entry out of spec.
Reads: 2h42
